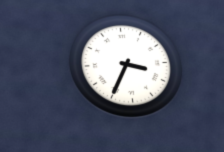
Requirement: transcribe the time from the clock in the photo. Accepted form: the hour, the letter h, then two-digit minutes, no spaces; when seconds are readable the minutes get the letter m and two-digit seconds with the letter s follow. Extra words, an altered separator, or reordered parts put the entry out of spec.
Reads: 3h35
